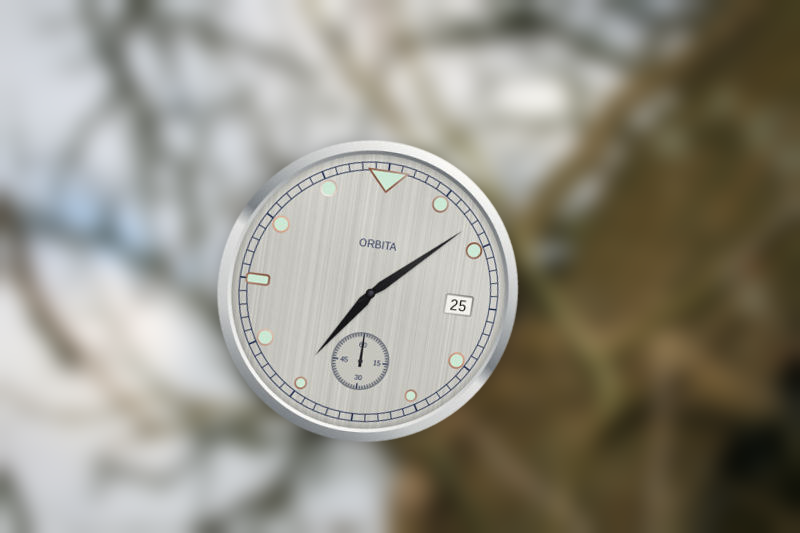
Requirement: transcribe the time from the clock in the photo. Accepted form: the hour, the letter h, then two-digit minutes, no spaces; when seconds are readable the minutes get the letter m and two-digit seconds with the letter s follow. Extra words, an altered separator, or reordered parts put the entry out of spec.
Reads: 7h08
